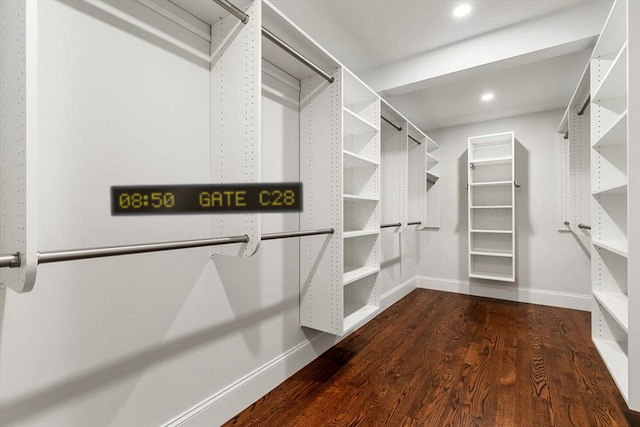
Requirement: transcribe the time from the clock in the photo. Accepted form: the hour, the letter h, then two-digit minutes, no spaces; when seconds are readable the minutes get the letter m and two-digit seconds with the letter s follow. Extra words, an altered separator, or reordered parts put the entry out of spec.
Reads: 8h50
